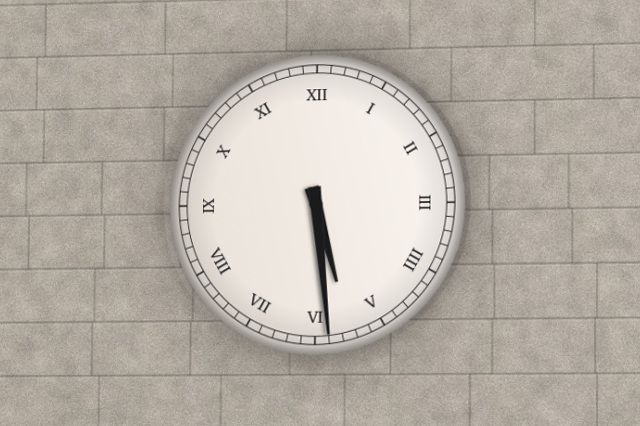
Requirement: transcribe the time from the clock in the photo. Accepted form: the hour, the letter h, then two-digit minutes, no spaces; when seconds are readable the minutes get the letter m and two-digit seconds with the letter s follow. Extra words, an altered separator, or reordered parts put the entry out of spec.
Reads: 5h29
